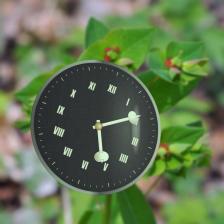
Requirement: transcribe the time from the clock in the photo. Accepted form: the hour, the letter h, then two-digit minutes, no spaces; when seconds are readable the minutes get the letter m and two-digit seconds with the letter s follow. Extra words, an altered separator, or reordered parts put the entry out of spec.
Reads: 5h09
